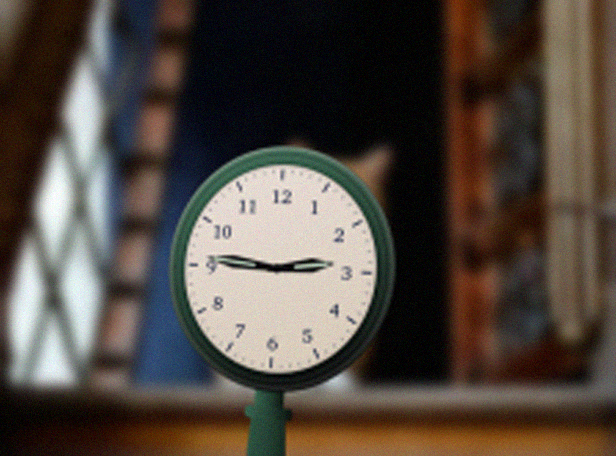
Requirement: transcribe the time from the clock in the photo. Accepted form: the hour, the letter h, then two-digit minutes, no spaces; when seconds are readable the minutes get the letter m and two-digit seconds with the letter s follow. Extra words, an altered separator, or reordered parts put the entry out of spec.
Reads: 2h46
